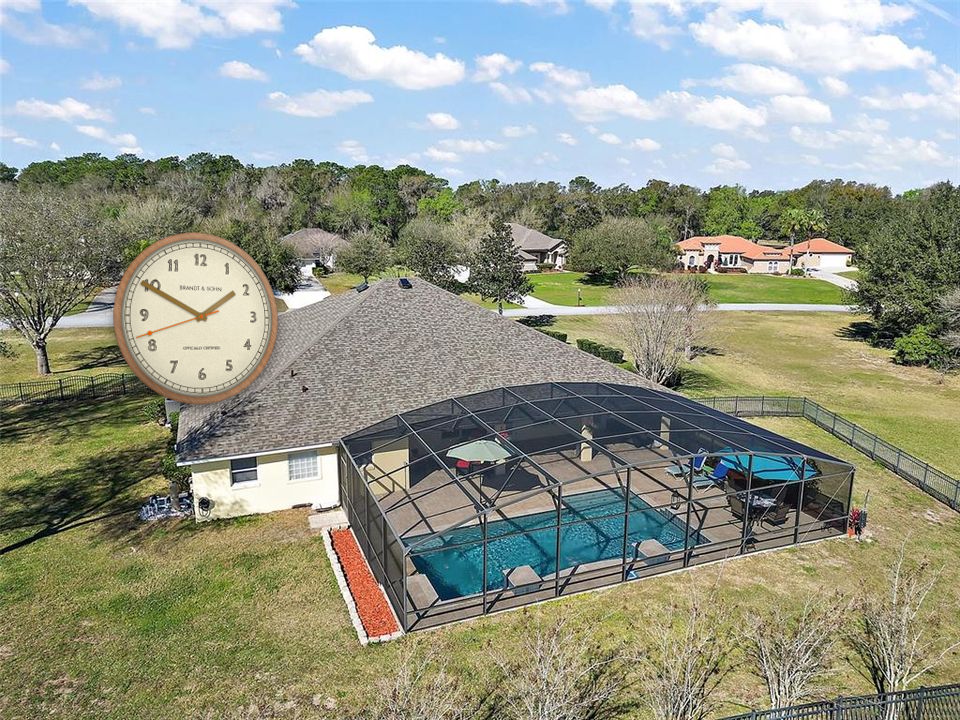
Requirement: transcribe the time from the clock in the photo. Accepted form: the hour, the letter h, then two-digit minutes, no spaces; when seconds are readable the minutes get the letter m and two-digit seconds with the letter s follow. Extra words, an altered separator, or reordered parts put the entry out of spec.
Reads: 1h49m42s
